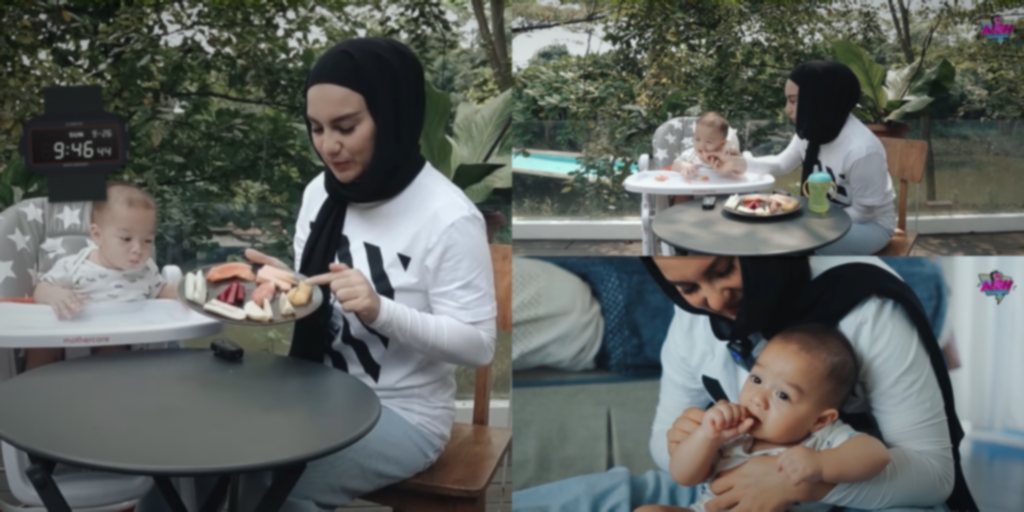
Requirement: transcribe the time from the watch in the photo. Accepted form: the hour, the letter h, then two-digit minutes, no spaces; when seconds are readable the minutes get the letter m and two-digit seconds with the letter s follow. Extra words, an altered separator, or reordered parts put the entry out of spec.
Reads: 9h46
